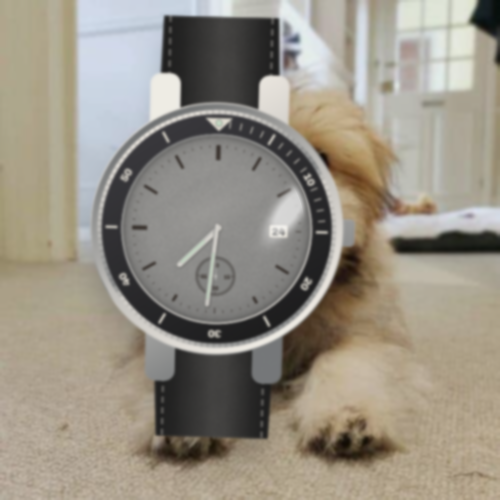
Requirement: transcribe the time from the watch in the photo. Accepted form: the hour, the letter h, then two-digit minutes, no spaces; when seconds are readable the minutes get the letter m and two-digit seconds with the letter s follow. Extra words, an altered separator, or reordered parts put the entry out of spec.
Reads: 7h31
